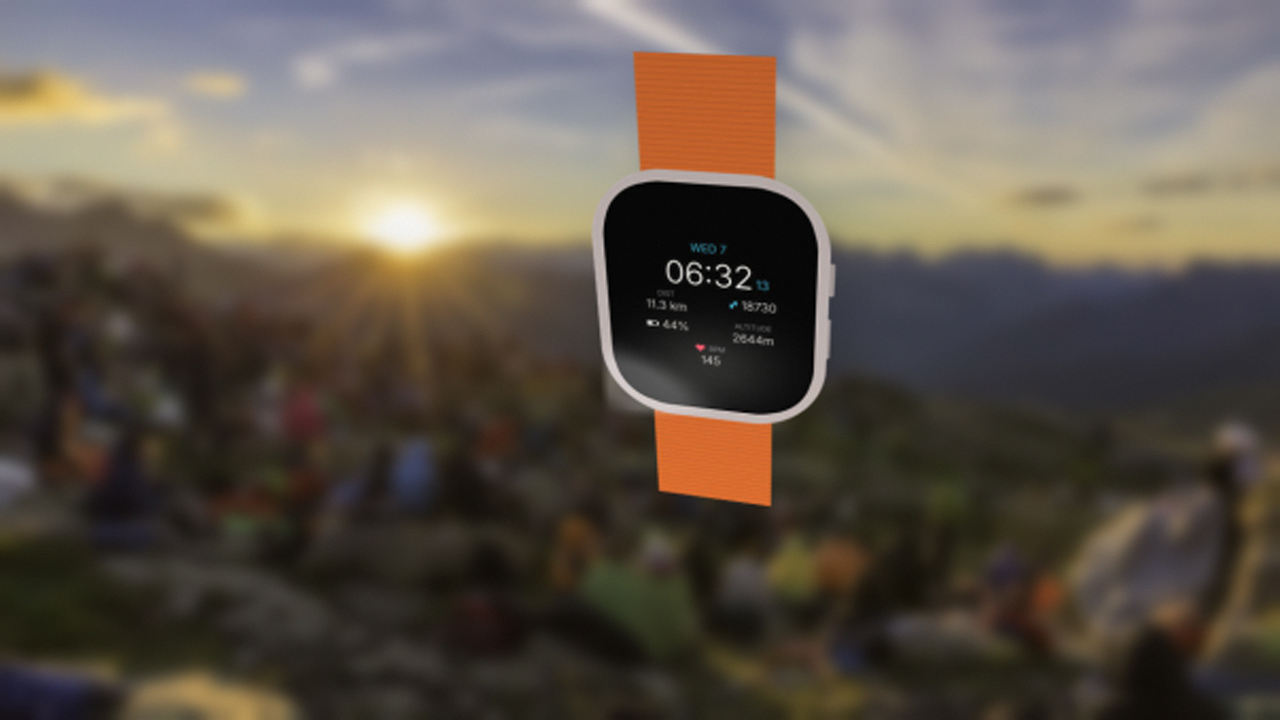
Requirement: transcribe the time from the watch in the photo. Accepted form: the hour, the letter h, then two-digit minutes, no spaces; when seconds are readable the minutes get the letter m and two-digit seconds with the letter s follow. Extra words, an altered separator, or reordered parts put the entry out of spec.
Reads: 6h32
